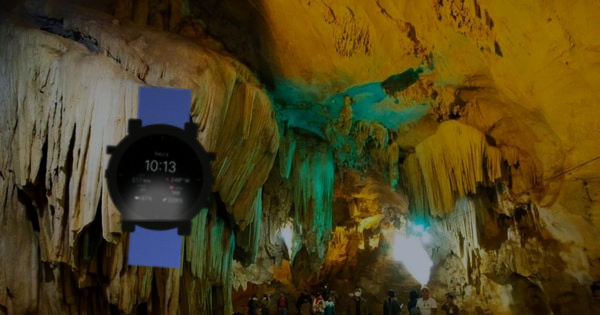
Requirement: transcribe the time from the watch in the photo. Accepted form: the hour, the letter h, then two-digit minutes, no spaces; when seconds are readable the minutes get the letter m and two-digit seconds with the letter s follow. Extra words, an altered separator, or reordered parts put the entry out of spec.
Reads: 10h13
